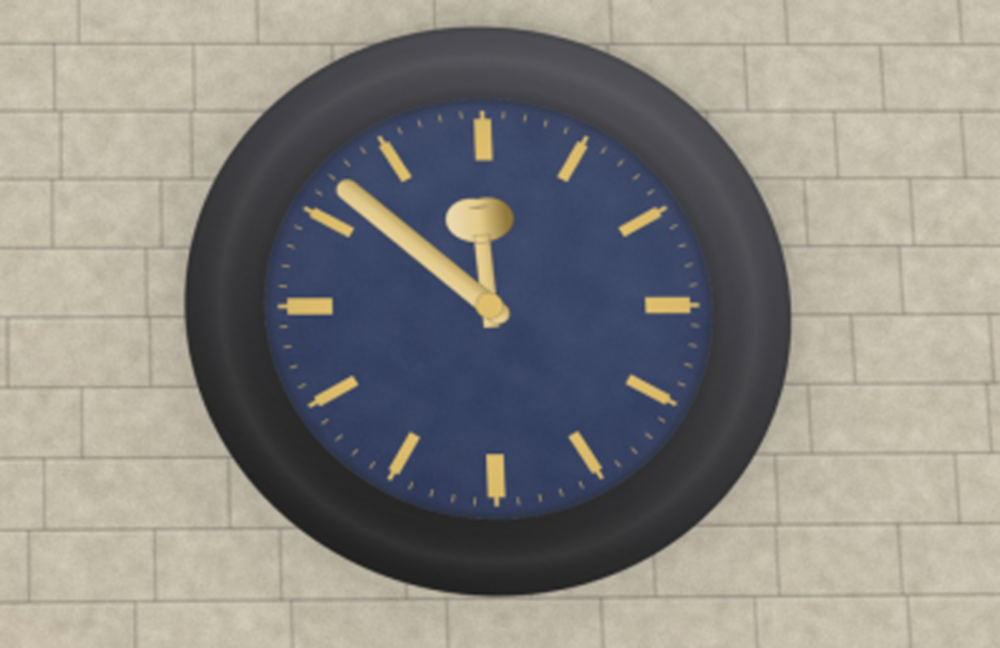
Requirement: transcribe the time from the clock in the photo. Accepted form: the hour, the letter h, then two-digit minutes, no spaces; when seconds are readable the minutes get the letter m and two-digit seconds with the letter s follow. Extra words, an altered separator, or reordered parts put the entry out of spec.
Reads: 11h52
